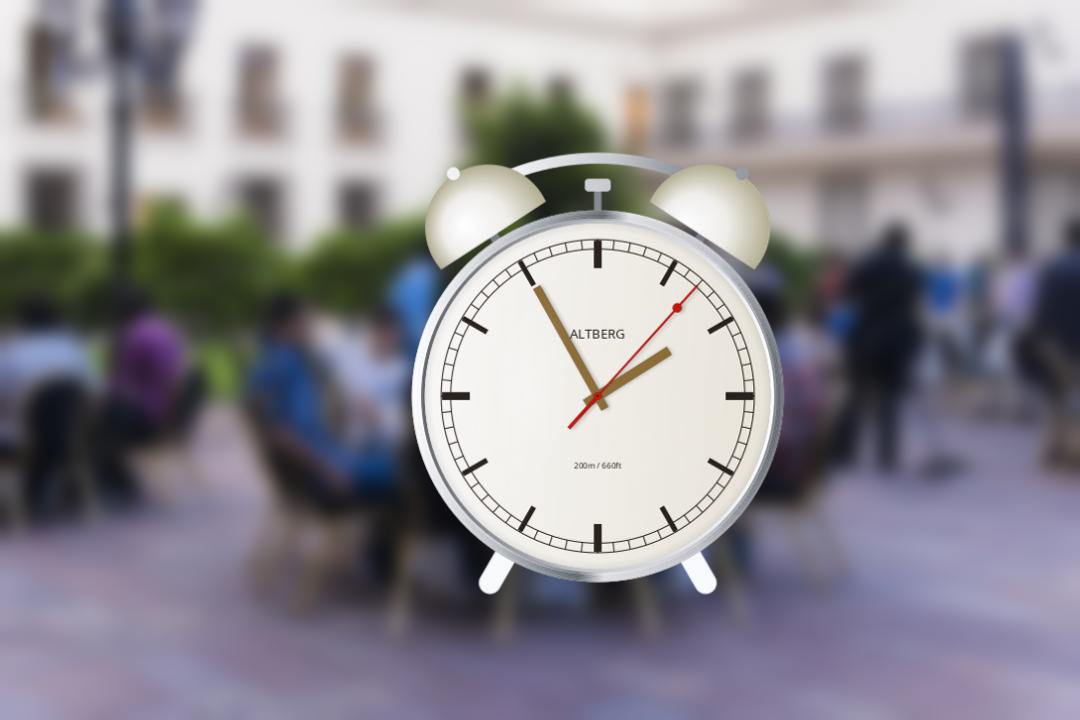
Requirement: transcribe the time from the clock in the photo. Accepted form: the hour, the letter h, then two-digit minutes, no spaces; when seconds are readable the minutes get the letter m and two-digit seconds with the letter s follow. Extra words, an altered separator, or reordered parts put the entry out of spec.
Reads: 1h55m07s
